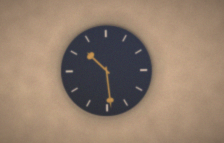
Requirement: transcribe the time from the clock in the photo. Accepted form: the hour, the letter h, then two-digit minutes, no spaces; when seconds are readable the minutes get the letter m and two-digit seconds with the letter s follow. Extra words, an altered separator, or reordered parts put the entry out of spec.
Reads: 10h29
